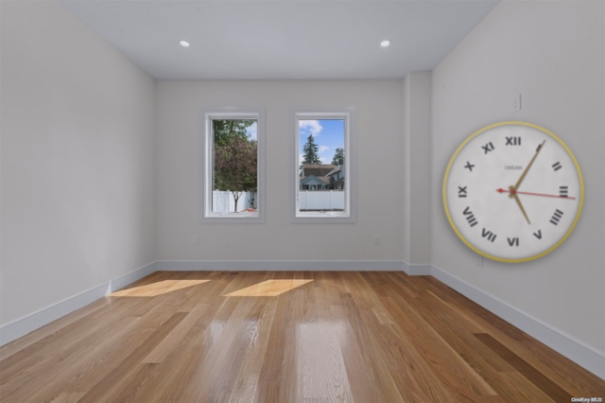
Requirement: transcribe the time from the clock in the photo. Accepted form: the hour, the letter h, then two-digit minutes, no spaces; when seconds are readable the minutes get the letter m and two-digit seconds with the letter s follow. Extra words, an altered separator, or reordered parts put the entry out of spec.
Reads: 5h05m16s
